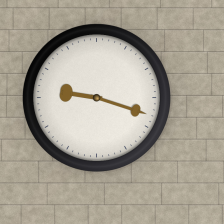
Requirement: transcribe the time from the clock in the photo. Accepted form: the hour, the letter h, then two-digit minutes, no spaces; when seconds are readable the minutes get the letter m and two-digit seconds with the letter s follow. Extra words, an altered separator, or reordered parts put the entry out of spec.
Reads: 9h18
